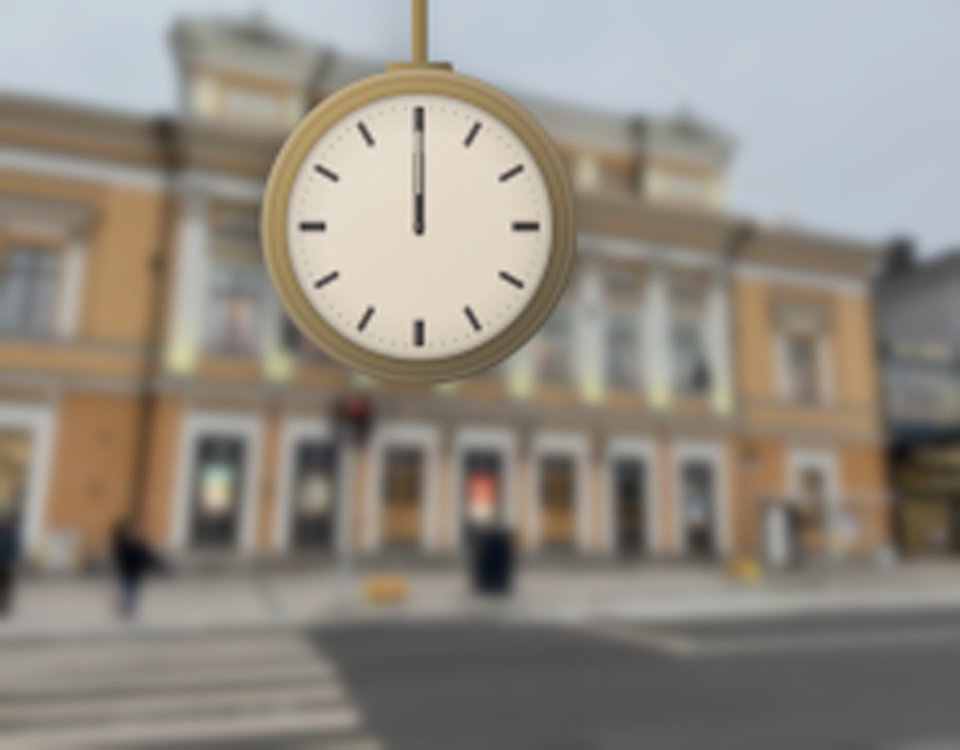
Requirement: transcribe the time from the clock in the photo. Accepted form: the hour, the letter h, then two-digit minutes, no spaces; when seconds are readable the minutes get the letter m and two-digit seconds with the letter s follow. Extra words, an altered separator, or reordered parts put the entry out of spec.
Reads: 12h00
